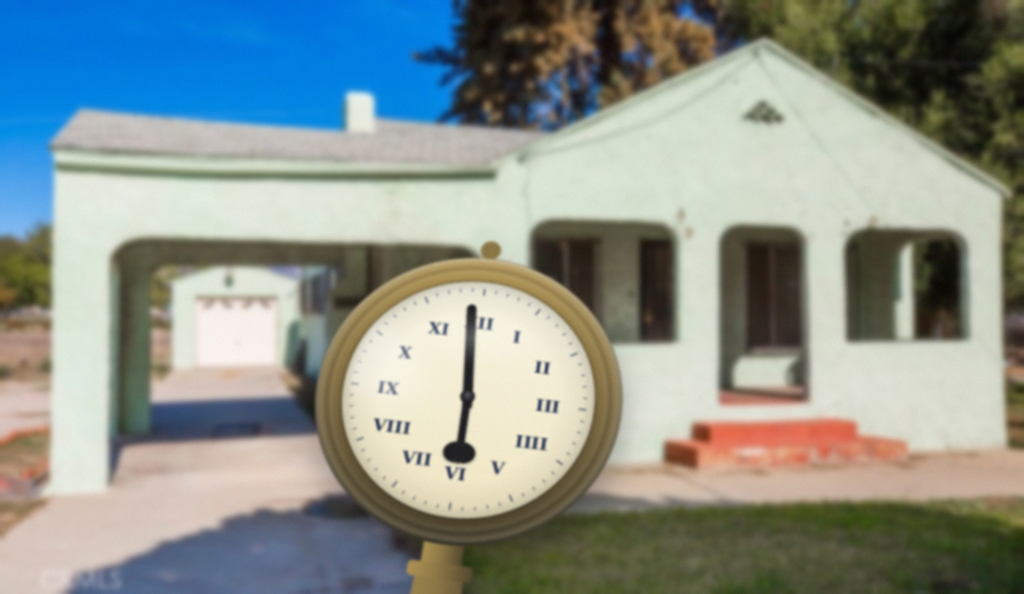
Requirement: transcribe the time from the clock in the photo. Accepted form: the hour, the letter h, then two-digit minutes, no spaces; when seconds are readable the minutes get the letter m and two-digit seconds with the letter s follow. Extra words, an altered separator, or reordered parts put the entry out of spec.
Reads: 5h59
